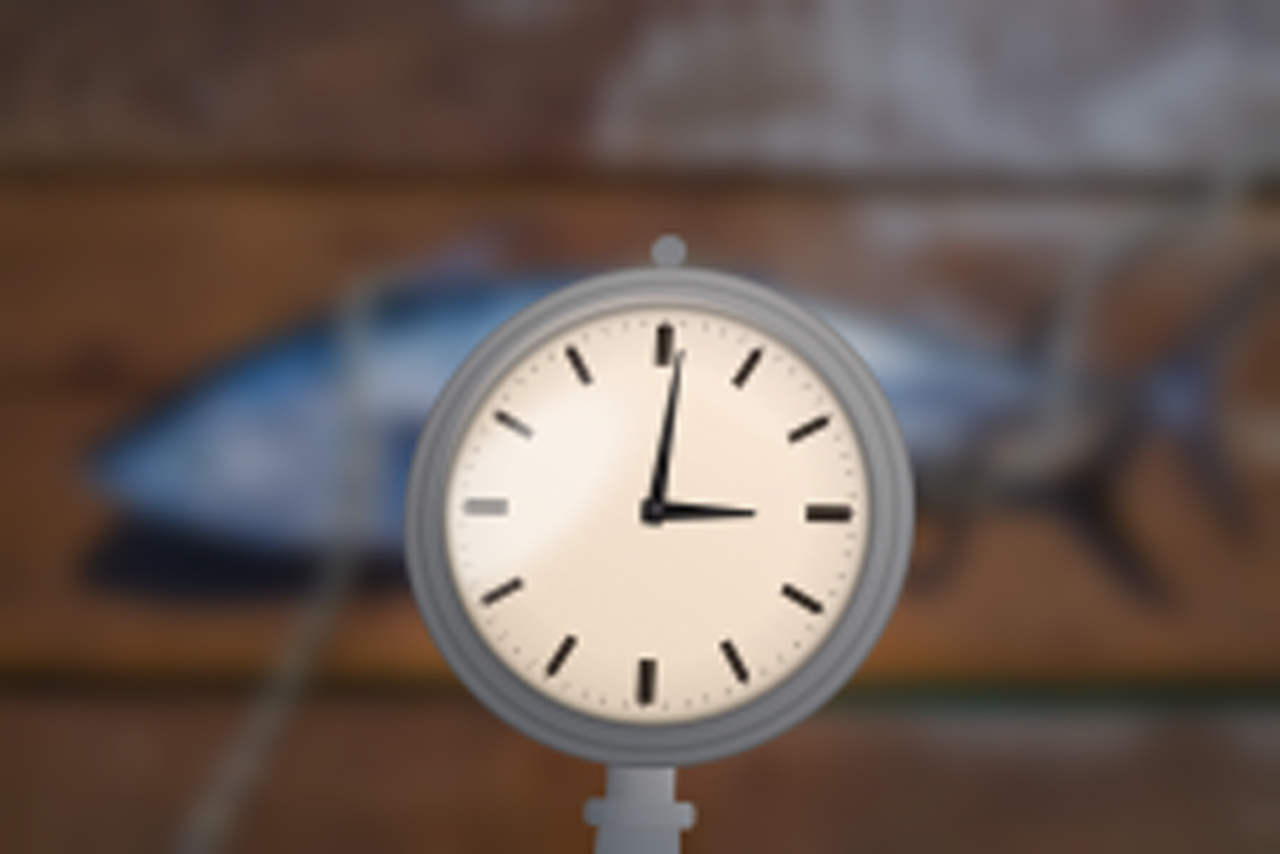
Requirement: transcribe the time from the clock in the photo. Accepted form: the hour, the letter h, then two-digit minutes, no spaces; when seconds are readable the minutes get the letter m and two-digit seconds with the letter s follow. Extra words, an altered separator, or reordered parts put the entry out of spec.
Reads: 3h01
